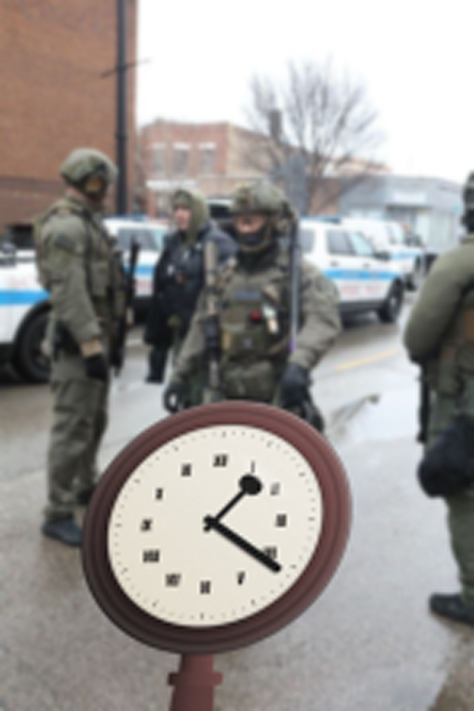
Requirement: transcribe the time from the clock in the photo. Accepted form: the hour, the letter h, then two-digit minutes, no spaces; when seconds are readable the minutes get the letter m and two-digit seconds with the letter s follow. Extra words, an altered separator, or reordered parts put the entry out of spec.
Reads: 1h21
